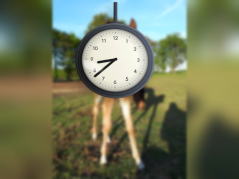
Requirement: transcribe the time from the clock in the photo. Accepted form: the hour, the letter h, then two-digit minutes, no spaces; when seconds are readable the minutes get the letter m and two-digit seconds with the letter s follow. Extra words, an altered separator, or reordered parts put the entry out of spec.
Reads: 8h38
